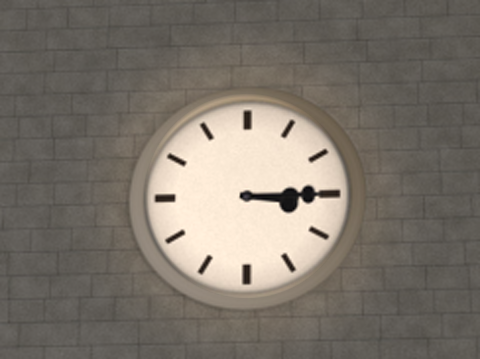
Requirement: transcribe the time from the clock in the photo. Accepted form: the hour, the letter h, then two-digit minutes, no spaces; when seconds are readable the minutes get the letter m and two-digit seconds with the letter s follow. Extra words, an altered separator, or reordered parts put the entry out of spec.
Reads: 3h15
